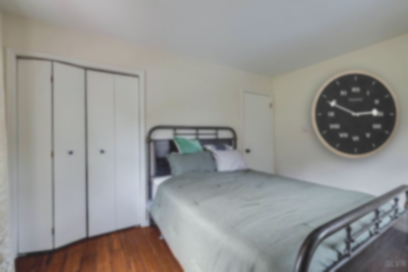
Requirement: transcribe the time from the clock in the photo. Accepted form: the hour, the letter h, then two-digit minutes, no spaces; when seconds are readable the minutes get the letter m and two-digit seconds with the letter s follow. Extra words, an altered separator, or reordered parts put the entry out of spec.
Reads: 2h49
